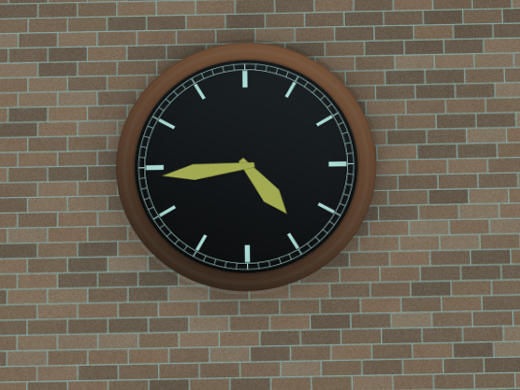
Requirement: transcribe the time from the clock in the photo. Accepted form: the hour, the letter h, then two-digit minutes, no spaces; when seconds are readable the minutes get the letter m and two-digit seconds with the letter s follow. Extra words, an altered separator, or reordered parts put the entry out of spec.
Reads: 4h44
